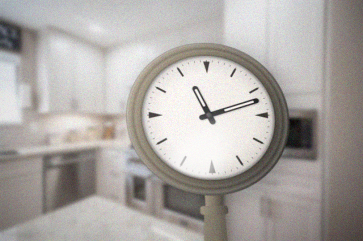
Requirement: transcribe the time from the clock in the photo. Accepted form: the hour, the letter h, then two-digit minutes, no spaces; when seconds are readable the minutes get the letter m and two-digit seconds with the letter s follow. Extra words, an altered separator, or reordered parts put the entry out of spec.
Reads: 11h12
